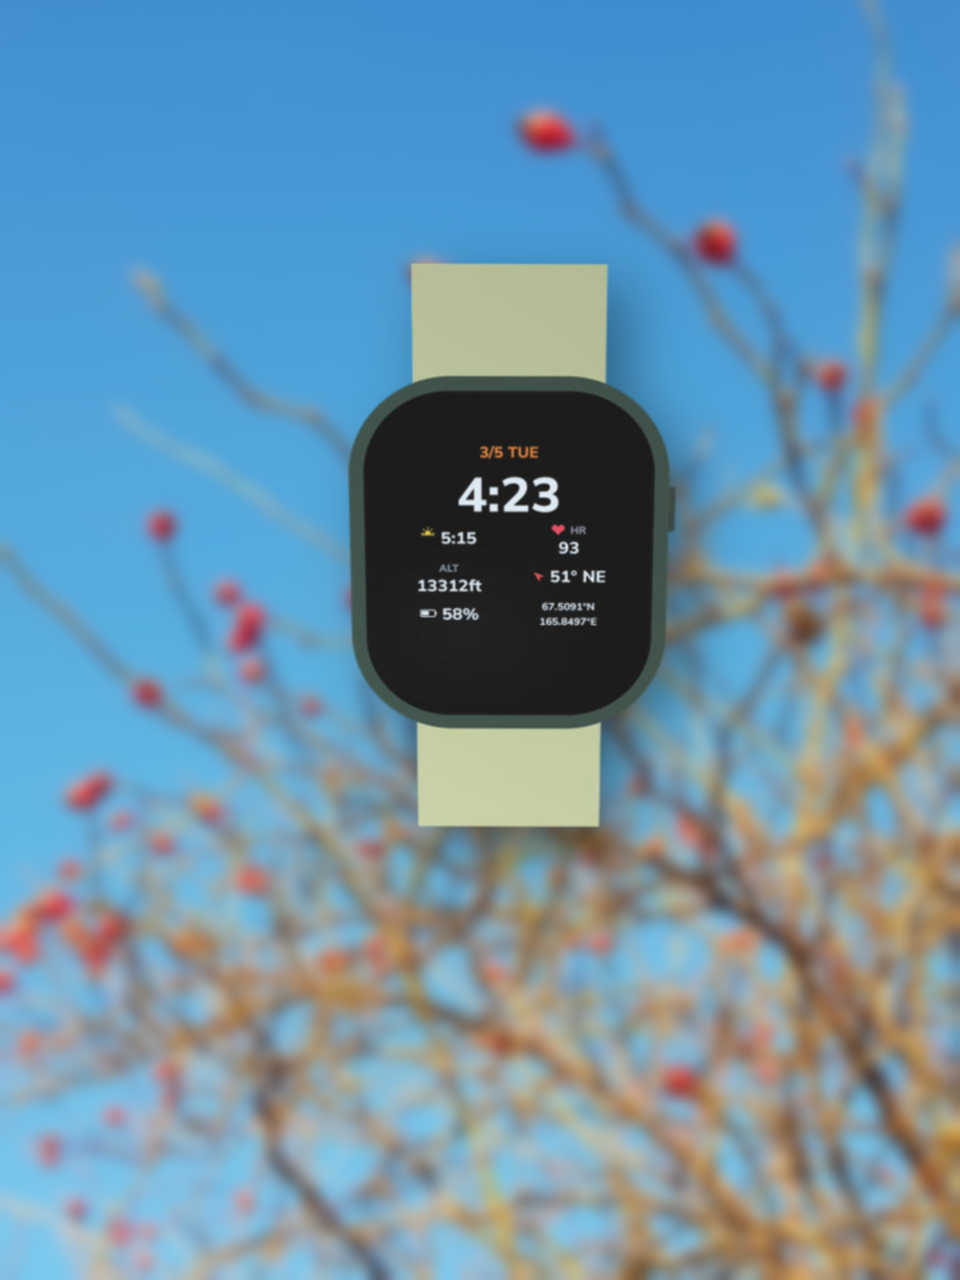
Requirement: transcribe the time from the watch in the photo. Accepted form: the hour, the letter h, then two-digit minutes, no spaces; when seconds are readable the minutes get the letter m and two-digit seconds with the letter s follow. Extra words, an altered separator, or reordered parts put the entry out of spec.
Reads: 4h23
